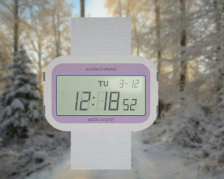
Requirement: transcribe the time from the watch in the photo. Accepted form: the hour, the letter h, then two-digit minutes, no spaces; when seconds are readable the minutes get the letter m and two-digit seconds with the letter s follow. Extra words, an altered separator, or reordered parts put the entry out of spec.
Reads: 12h18m52s
